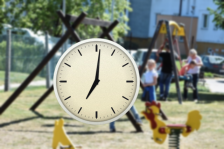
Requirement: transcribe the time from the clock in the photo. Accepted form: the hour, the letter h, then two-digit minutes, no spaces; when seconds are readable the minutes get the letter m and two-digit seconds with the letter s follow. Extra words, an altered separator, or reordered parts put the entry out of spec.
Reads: 7h01
